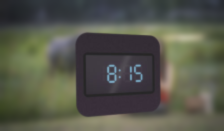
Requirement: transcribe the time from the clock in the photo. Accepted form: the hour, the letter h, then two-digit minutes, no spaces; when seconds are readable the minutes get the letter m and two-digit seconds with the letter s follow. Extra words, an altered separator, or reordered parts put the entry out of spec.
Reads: 8h15
